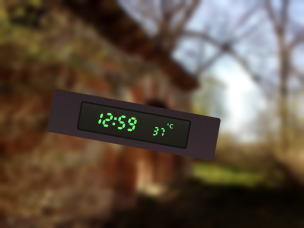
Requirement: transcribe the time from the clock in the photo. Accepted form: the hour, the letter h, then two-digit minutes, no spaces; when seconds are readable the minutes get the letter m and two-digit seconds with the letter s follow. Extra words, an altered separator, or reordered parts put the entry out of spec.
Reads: 12h59
